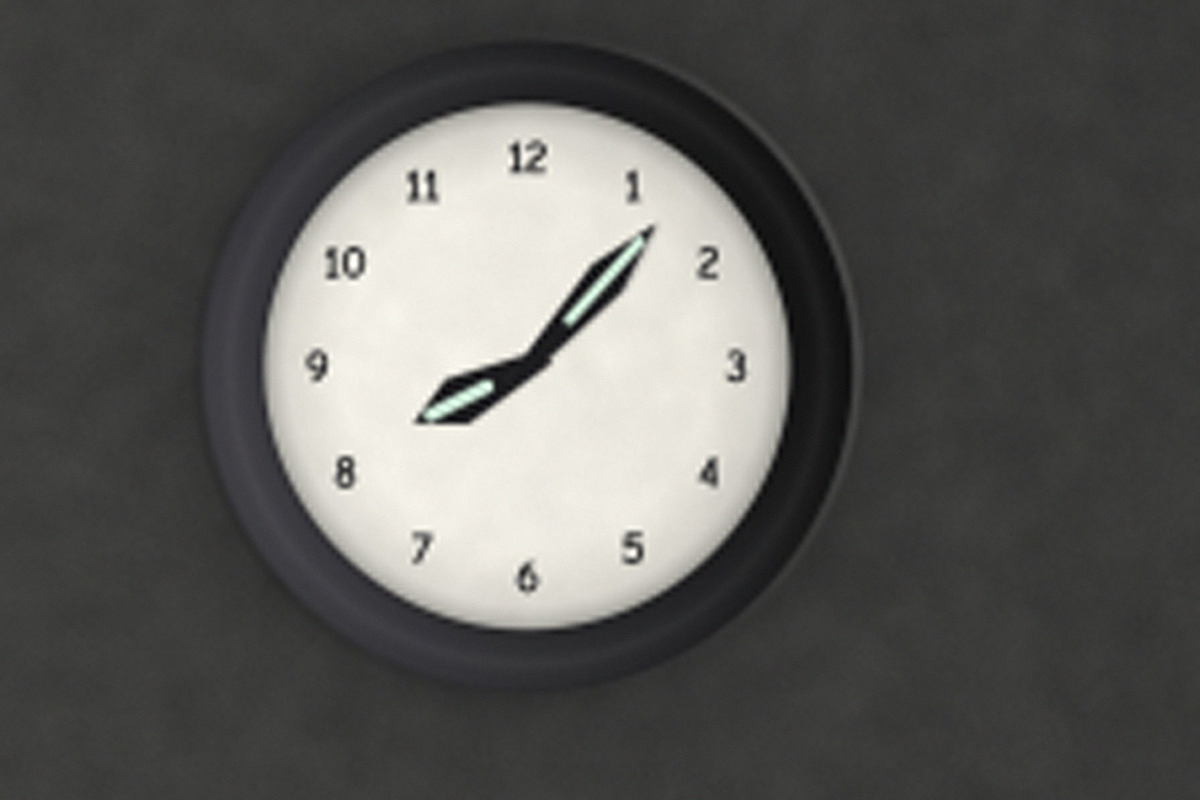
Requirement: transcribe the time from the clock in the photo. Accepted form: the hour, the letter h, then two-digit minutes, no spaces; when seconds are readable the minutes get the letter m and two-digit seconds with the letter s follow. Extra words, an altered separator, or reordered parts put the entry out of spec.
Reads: 8h07
